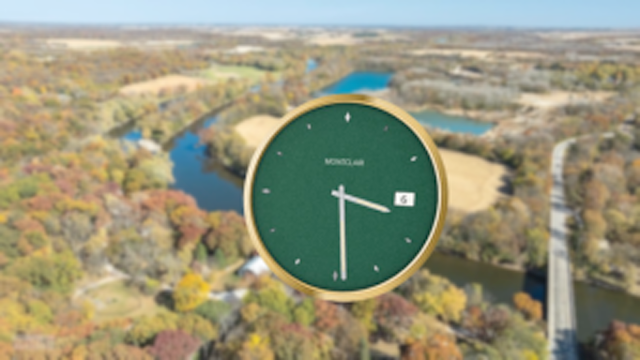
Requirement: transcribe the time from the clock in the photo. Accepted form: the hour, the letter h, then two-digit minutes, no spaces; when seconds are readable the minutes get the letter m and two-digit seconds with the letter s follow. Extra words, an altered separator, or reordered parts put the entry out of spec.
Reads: 3h29
